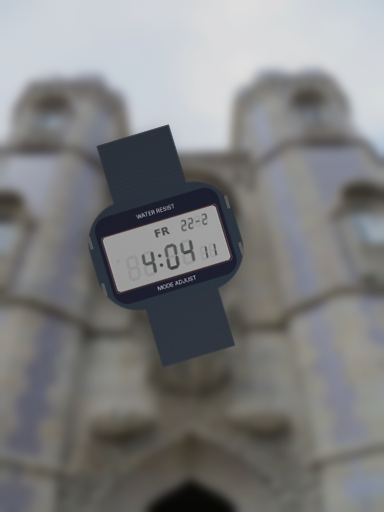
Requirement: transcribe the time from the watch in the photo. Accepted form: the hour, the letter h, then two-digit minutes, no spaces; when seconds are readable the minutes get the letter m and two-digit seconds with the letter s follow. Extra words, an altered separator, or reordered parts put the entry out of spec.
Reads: 4h04m11s
